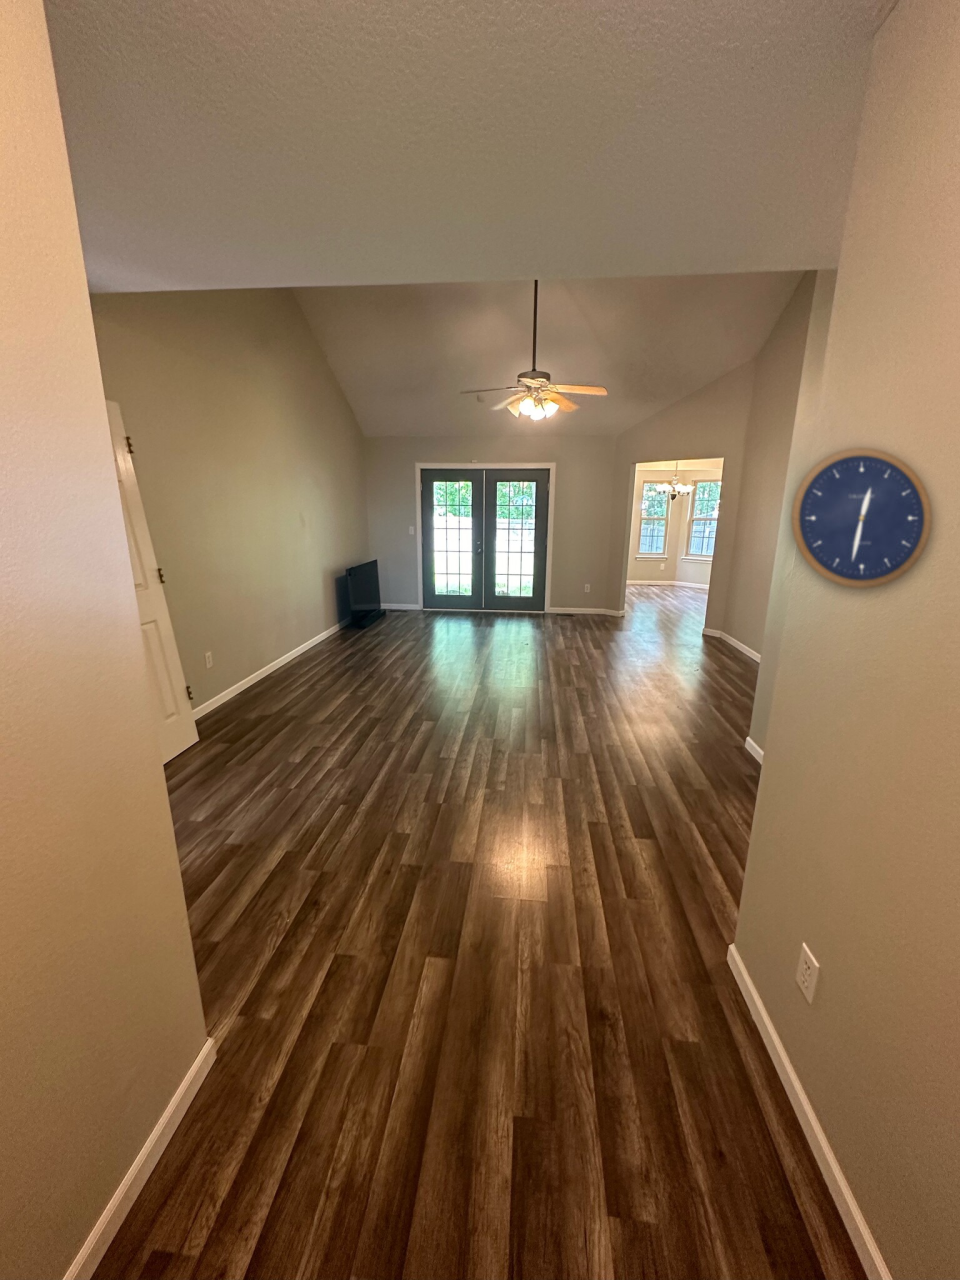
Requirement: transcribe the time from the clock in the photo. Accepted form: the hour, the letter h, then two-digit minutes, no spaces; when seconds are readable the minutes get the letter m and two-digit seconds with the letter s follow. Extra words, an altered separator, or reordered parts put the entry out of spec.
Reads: 12h32
